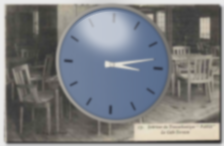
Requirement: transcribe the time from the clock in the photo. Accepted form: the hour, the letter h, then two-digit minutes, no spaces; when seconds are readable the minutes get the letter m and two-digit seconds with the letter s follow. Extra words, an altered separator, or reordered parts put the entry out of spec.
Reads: 3h13
